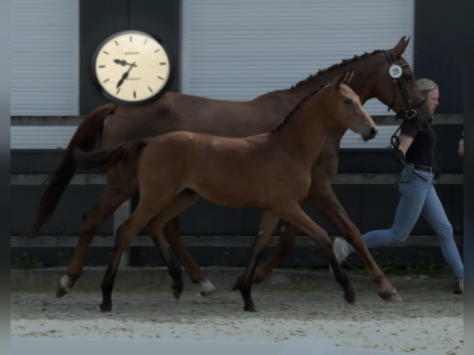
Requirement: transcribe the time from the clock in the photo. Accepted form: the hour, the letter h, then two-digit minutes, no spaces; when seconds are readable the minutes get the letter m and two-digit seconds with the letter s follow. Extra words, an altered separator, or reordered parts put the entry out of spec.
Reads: 9h36
